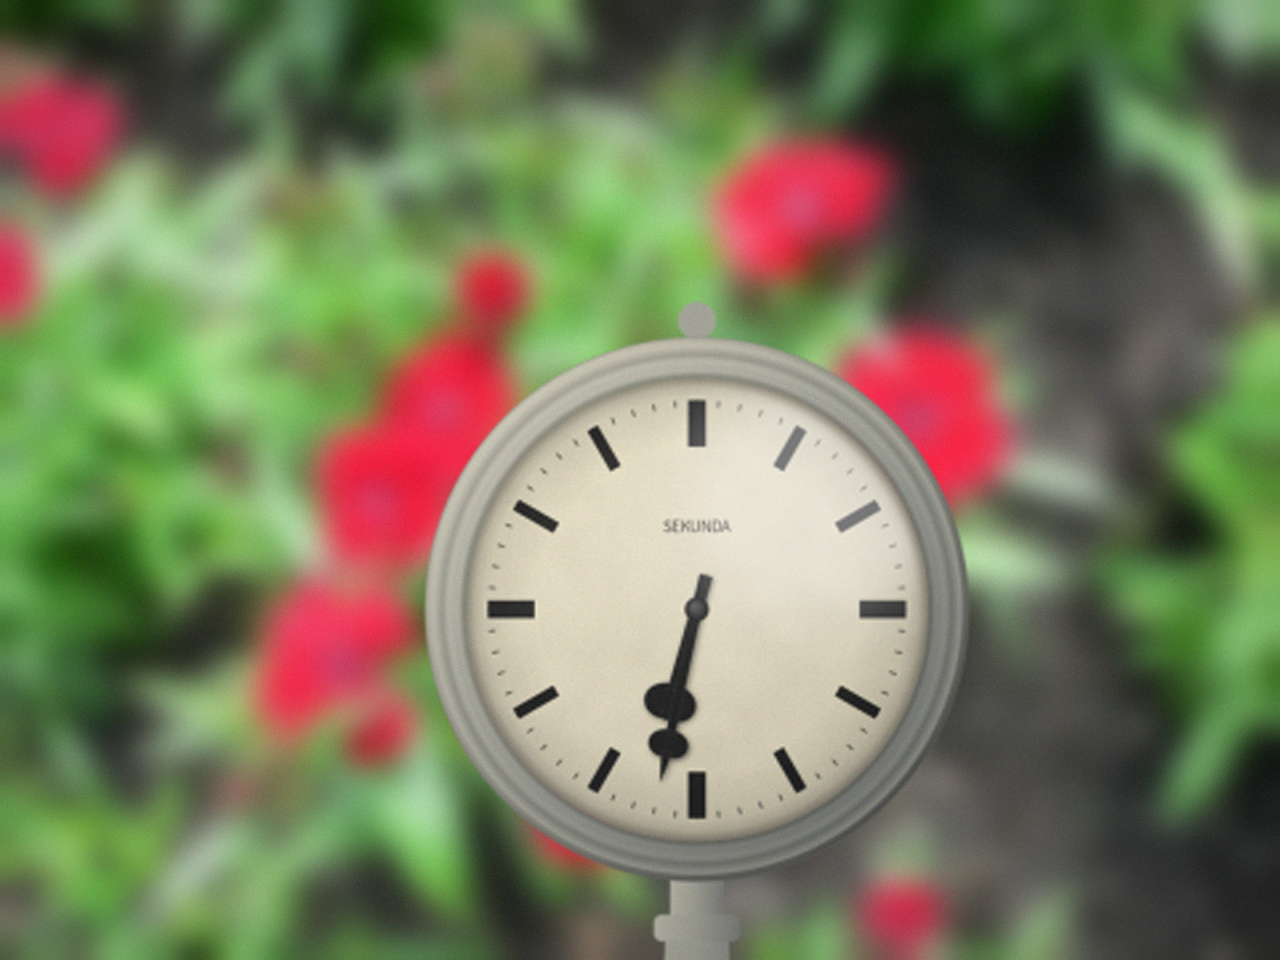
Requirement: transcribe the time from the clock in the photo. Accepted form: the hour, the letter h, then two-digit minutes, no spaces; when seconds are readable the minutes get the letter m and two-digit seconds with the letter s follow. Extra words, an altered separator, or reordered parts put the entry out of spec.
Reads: 6h32
